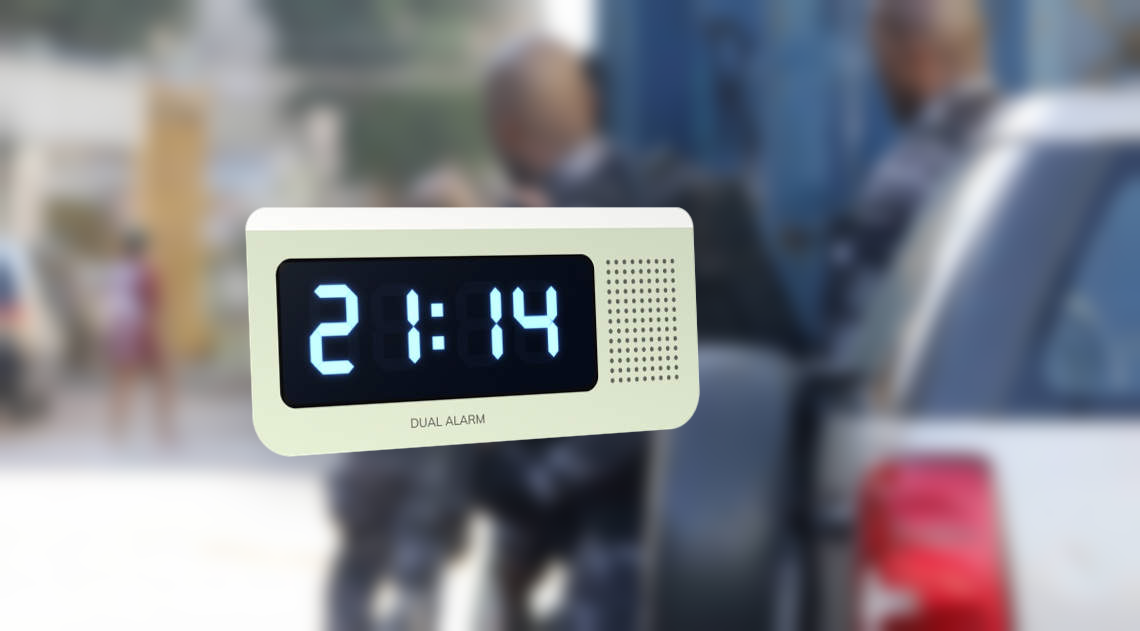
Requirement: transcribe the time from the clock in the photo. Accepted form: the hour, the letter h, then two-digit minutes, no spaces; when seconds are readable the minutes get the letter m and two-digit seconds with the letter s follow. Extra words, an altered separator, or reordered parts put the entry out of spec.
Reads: 21h14
